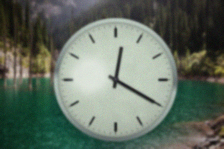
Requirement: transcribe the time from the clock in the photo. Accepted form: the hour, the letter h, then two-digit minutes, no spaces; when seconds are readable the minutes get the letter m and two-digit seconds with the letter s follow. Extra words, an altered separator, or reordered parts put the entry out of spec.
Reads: 12h20
